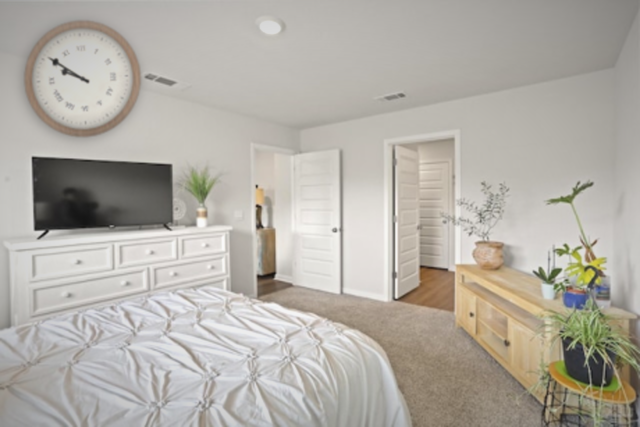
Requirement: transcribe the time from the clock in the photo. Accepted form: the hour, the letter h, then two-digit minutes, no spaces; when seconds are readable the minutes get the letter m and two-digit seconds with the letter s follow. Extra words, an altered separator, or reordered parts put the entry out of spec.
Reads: 9h51
